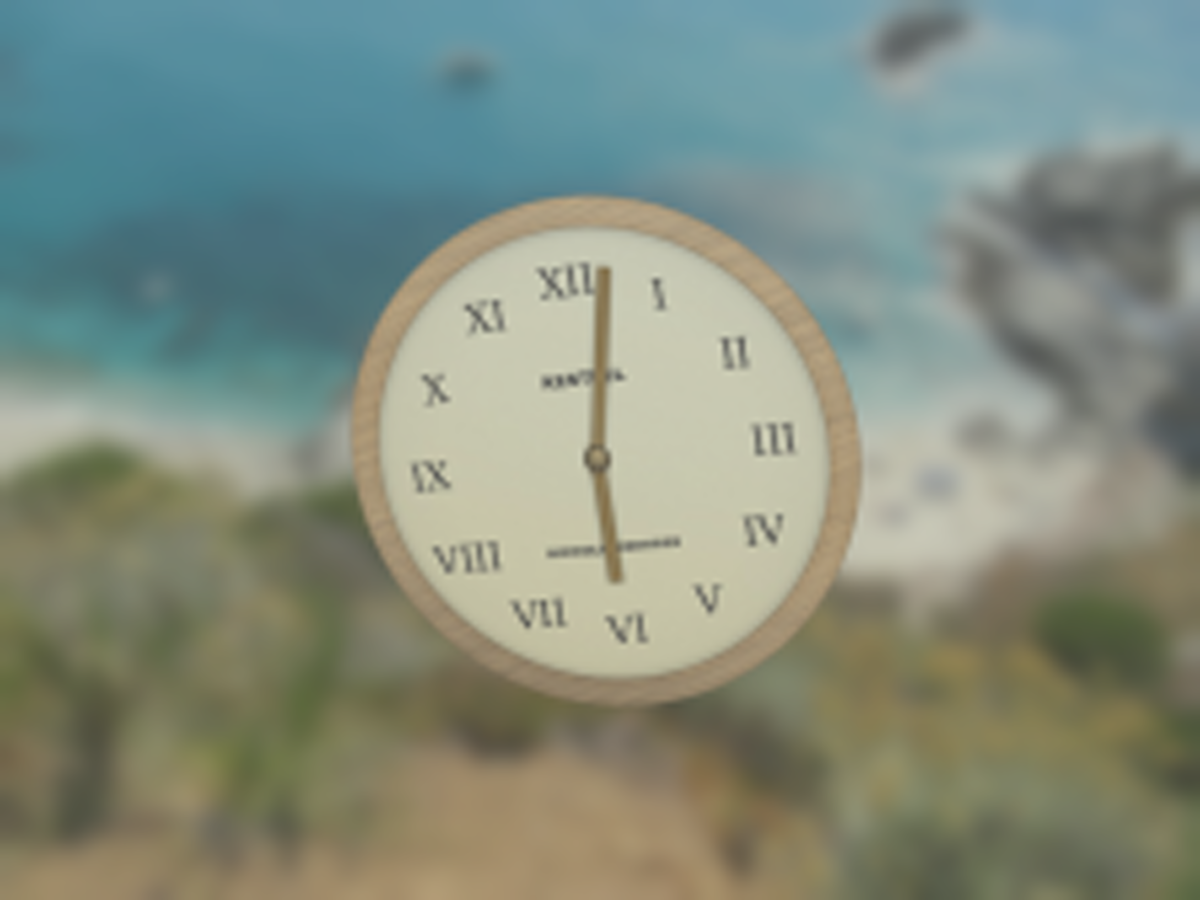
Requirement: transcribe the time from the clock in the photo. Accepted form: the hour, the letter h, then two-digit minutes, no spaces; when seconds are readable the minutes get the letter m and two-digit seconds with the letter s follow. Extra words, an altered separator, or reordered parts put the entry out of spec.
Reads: 6h02
